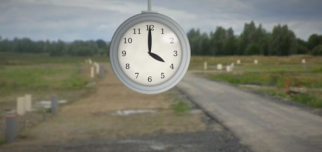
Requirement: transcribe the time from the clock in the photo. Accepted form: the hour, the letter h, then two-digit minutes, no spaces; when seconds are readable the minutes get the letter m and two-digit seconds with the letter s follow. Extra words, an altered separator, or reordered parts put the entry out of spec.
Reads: 4h00
